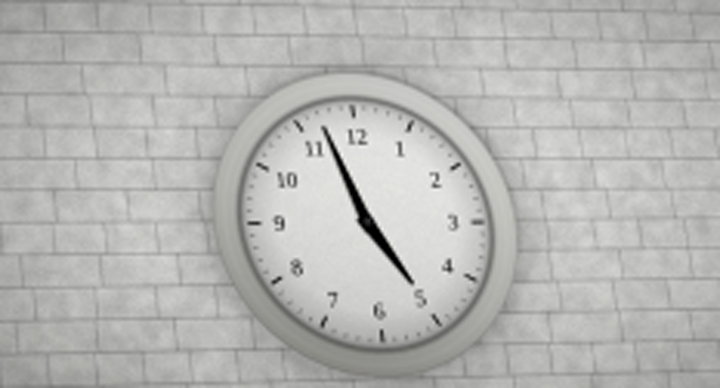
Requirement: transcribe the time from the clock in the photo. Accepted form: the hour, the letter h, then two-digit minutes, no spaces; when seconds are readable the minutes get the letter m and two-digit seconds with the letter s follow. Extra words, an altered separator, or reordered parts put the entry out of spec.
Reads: 4h57
